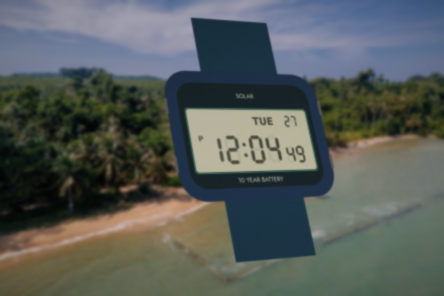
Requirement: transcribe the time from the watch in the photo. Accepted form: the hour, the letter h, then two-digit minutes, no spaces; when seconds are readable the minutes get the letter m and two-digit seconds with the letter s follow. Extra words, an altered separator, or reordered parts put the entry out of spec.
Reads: 12h04m49s
